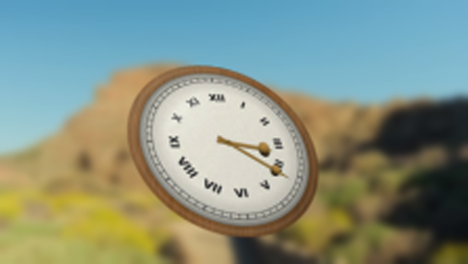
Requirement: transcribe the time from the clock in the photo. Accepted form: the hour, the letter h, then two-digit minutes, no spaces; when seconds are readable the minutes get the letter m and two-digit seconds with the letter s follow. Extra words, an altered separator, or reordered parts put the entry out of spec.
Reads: 3h21
